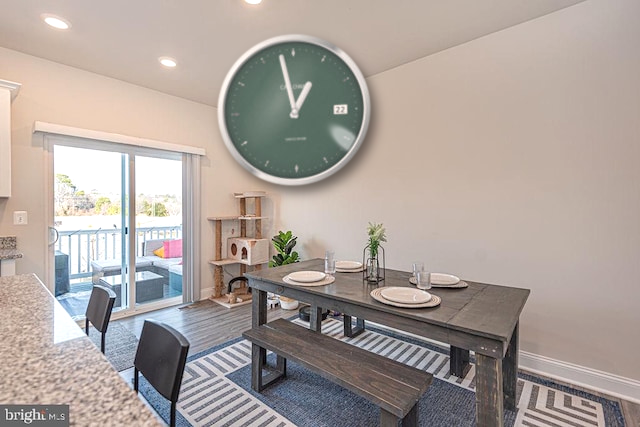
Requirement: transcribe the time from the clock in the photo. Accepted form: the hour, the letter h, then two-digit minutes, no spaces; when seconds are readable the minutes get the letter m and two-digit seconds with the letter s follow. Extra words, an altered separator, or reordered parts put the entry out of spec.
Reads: 12h58
